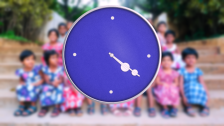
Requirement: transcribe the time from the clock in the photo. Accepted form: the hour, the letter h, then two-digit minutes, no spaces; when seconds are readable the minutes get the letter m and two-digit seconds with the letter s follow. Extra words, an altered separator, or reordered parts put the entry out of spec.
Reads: 4h21
